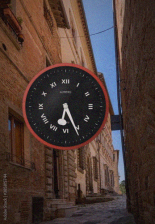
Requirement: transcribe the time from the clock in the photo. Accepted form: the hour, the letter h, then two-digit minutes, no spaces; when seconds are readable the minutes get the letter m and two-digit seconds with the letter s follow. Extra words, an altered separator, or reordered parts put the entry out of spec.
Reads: 6h26
